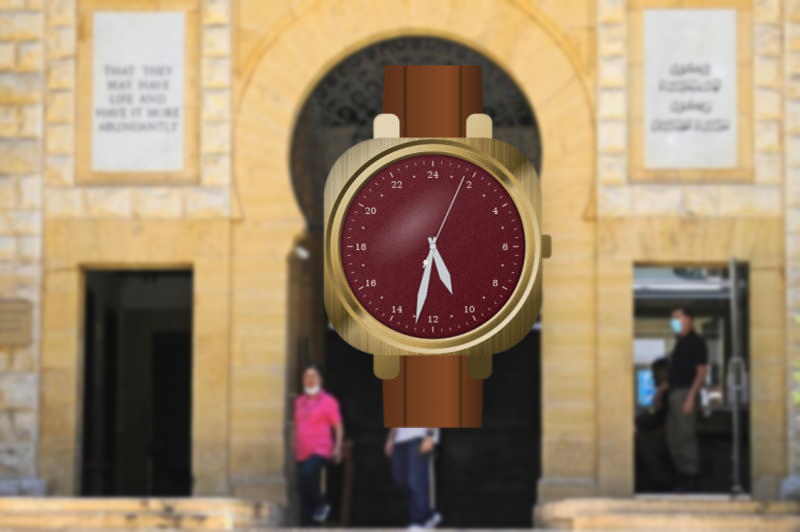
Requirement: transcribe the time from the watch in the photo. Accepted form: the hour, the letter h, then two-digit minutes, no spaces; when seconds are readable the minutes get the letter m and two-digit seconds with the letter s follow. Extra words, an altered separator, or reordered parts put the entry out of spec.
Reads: 10h32m04s
